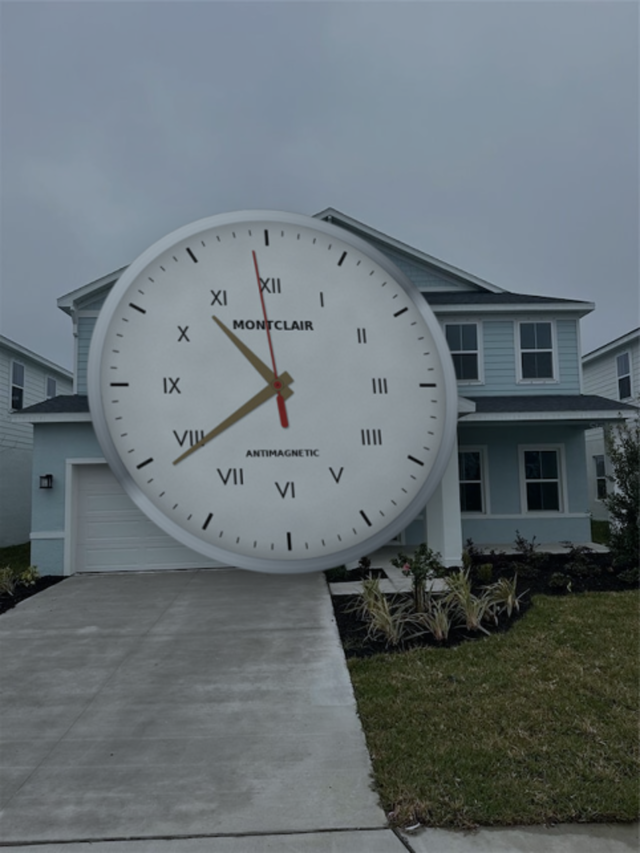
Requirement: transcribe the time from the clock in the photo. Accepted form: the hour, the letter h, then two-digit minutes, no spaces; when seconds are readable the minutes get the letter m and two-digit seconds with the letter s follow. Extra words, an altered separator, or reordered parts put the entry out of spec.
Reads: 10h38m59s
